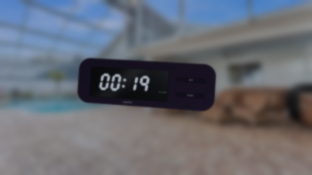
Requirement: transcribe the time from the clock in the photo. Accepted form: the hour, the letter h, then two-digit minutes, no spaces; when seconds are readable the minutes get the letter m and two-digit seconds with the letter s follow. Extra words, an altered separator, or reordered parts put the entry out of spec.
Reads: 0h19
